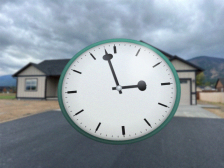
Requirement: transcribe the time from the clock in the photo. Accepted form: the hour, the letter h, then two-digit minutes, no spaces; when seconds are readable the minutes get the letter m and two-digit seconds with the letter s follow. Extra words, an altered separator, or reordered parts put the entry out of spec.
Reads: 2h58
